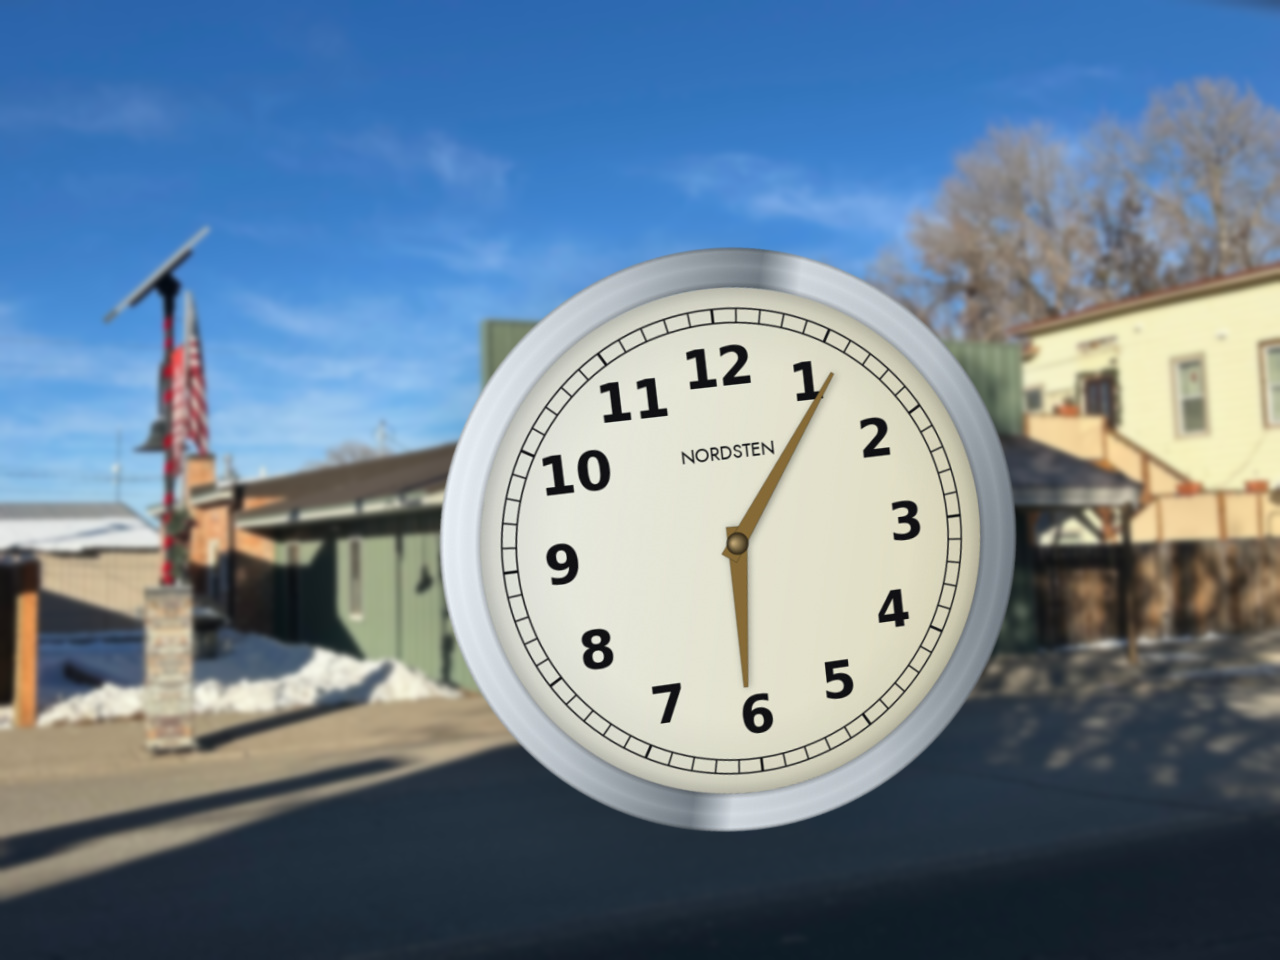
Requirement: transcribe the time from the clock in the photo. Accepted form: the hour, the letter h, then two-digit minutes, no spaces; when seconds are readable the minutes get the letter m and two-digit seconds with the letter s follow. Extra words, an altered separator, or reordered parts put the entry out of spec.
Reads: 6h06
